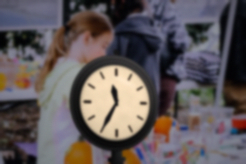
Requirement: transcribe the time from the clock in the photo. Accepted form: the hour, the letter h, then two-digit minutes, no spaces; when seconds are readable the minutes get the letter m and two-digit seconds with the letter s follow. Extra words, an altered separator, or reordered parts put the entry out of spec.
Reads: 11h35
